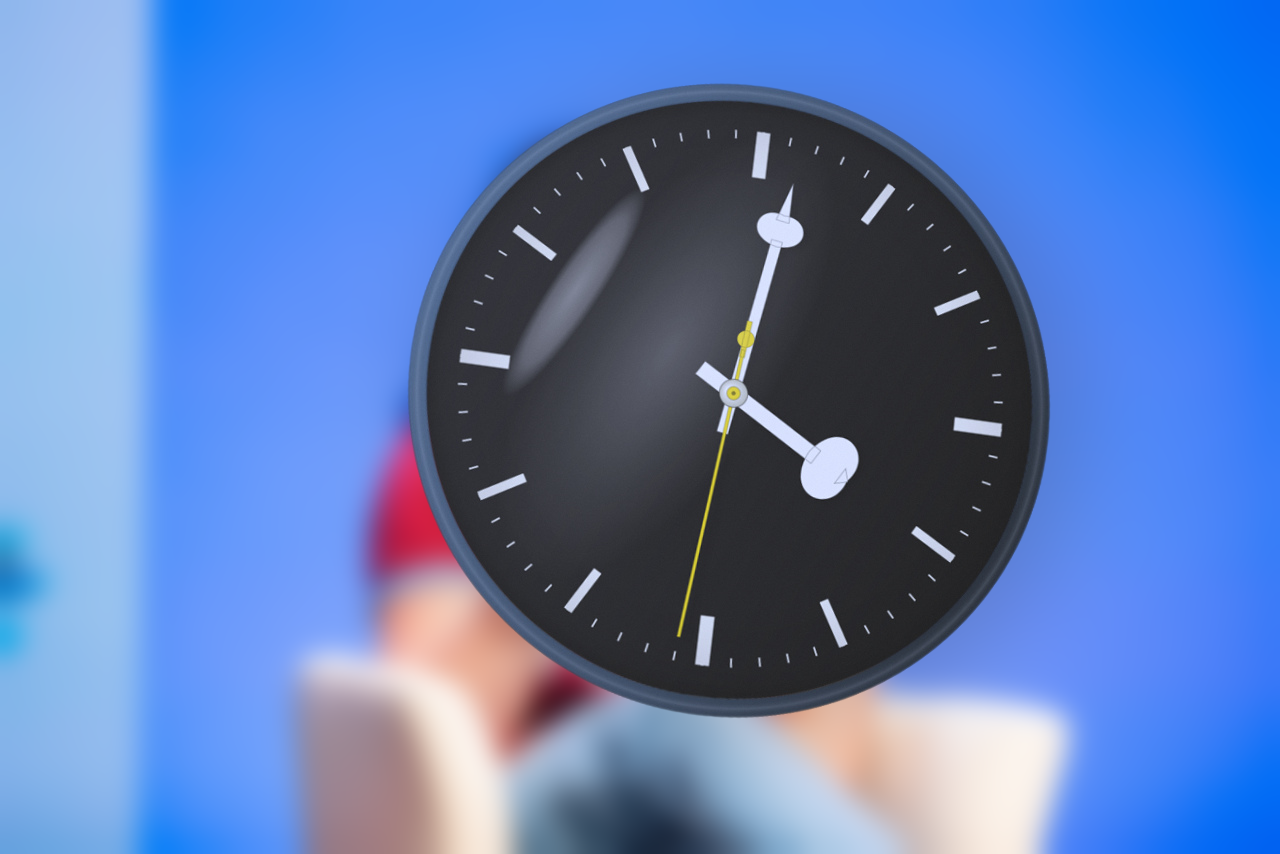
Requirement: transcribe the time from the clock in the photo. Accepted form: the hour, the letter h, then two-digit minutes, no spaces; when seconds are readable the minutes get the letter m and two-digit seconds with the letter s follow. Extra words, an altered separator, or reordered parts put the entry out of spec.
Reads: 4h01m31s
